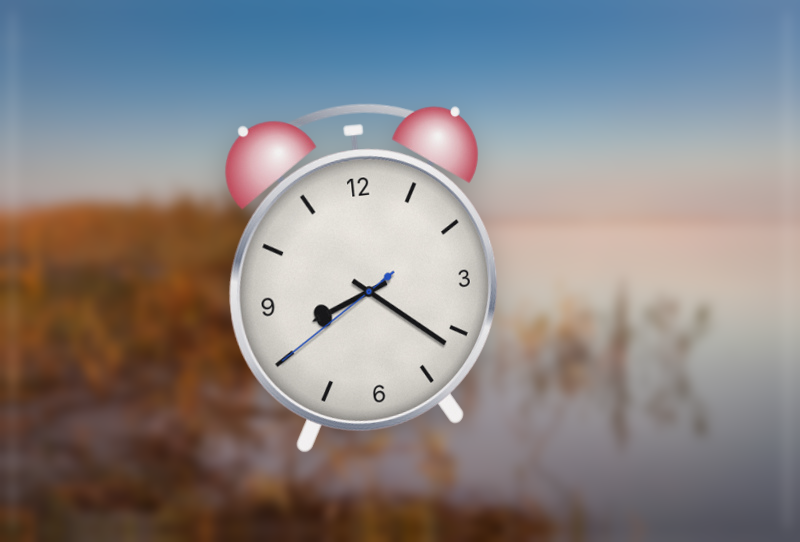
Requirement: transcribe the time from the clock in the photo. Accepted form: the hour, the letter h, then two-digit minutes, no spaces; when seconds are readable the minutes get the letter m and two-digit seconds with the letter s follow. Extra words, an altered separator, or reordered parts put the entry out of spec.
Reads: 8h21m40s
